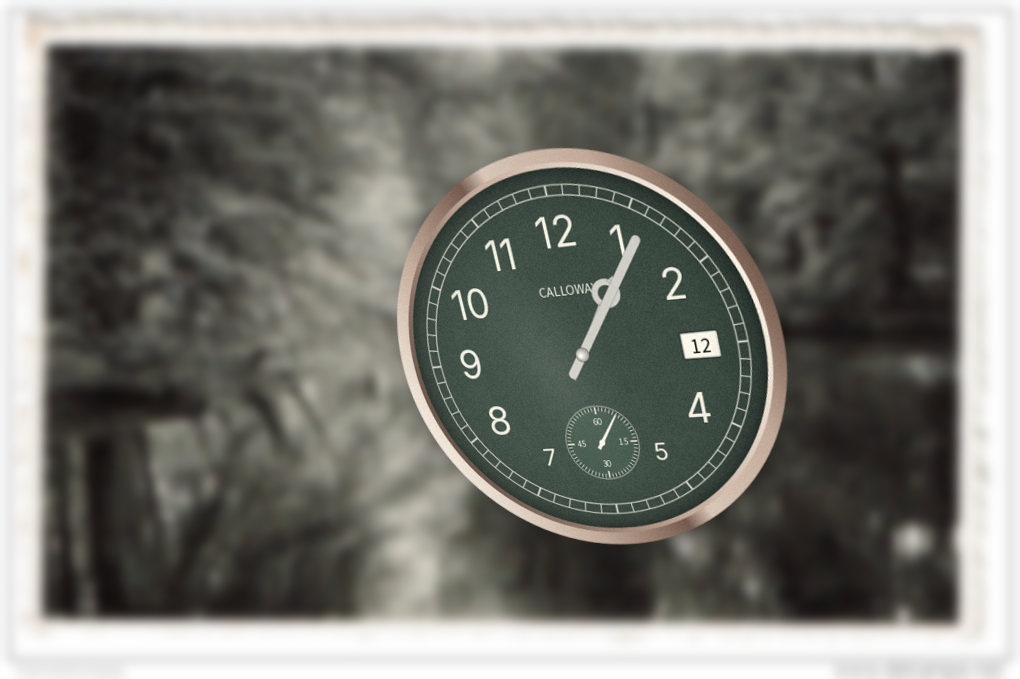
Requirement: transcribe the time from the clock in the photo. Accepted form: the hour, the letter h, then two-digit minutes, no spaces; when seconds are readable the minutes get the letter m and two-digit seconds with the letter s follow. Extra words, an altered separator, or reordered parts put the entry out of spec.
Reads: 1h06m06s
